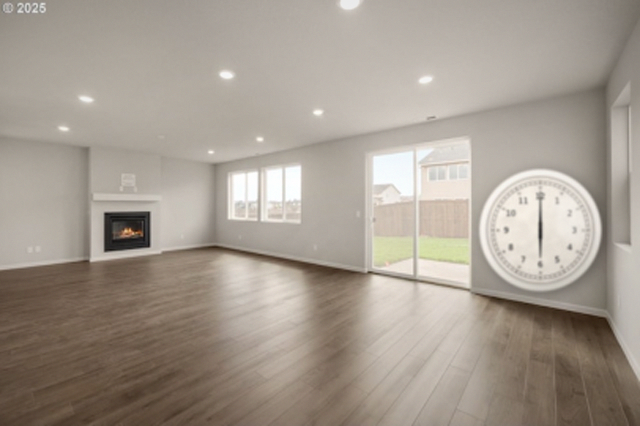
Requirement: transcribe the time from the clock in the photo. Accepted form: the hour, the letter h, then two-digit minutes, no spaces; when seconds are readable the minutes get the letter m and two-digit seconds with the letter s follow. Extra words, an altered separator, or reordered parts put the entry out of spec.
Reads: 6h00
